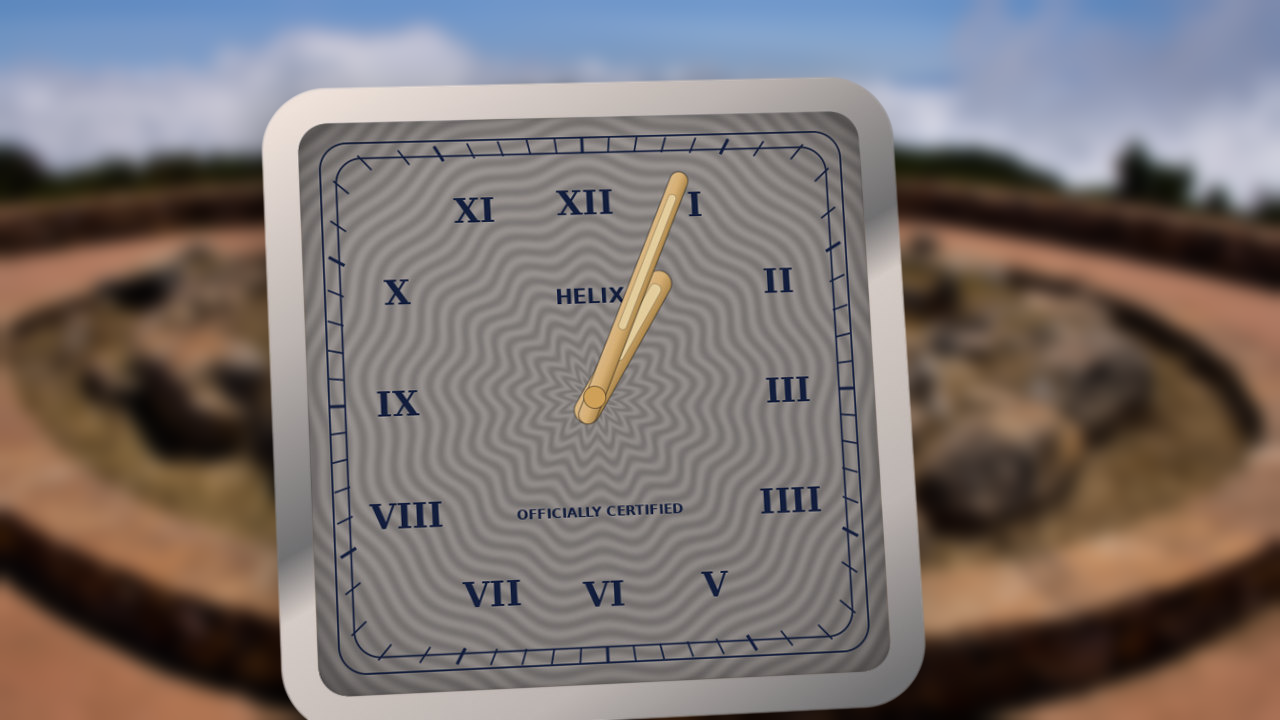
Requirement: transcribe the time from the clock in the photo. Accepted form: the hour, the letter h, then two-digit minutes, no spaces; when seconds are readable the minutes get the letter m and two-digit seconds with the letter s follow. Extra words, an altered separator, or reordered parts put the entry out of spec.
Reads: 1h04
